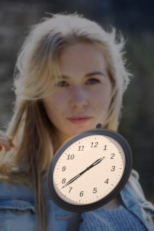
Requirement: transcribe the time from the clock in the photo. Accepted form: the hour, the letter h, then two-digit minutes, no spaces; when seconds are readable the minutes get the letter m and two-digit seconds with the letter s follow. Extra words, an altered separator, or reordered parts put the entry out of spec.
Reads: 1h38
